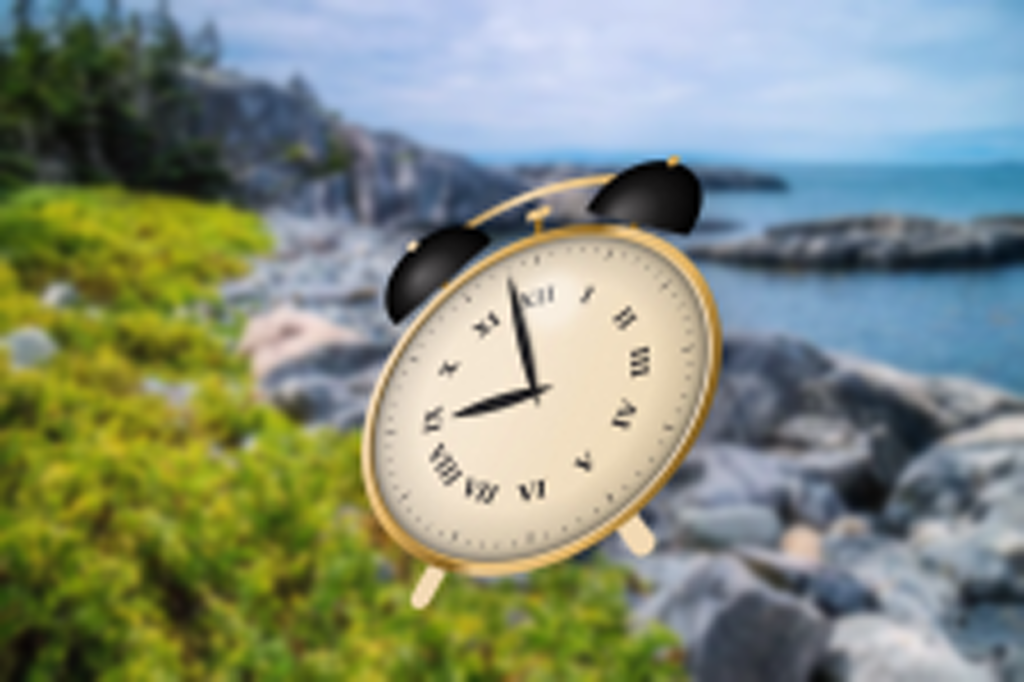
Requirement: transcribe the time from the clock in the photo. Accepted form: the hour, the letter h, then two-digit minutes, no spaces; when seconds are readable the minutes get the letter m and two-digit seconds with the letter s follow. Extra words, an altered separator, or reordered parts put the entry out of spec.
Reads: 8h58
